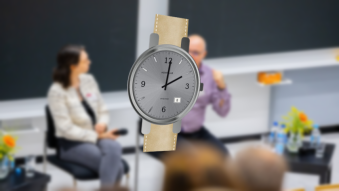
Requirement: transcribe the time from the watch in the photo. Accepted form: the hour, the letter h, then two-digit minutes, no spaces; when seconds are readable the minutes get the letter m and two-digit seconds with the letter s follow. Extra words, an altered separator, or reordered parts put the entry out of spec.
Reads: 2h01
